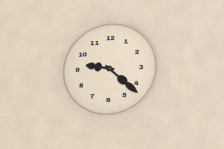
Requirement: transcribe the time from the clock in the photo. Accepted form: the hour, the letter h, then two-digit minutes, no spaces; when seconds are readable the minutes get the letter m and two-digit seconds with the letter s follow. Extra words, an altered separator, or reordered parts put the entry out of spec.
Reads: 9h22
